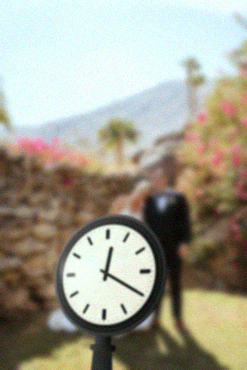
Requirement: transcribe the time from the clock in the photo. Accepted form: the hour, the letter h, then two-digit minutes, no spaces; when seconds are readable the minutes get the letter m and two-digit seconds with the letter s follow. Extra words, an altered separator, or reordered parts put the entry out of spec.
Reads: 12h20
